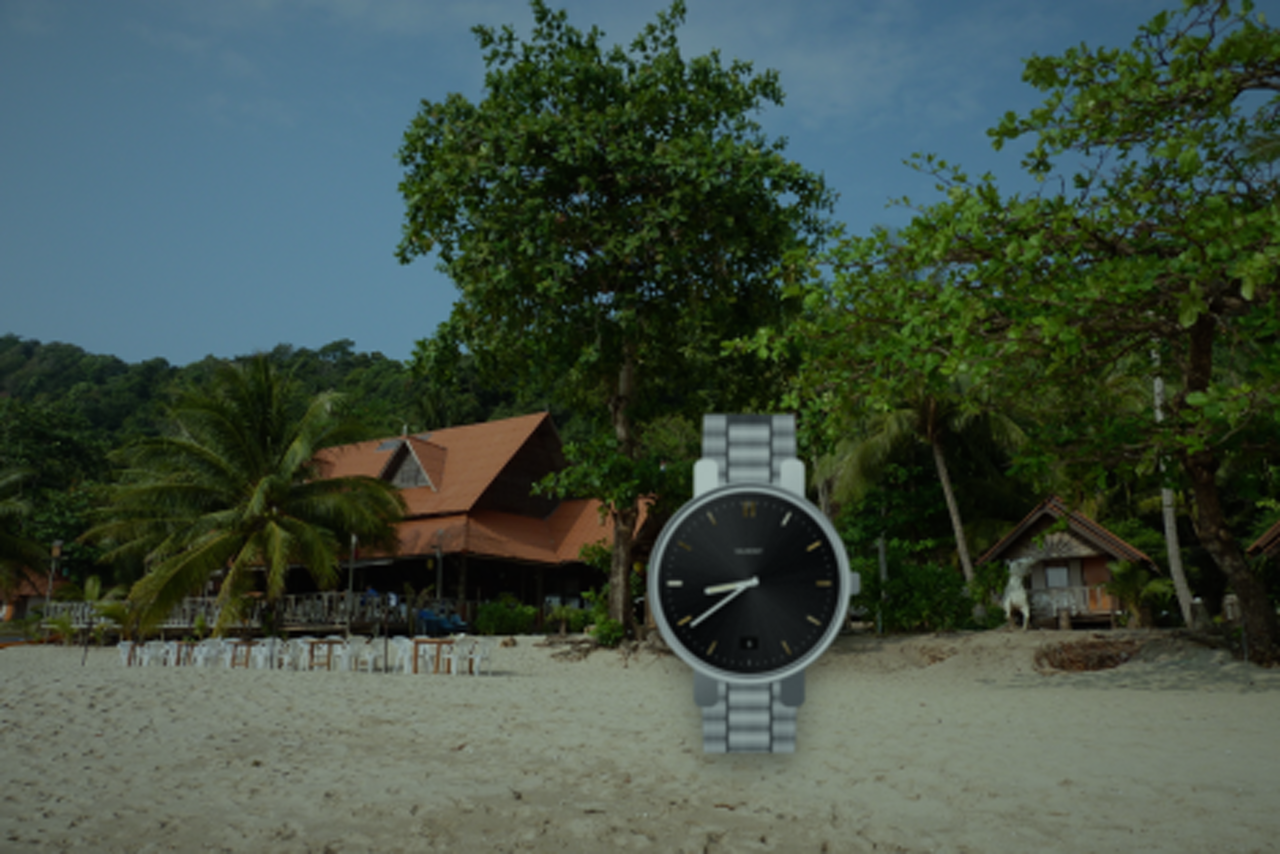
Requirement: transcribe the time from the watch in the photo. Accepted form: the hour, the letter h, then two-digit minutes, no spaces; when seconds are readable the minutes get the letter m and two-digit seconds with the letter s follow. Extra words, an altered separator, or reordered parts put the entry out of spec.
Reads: 8h39
